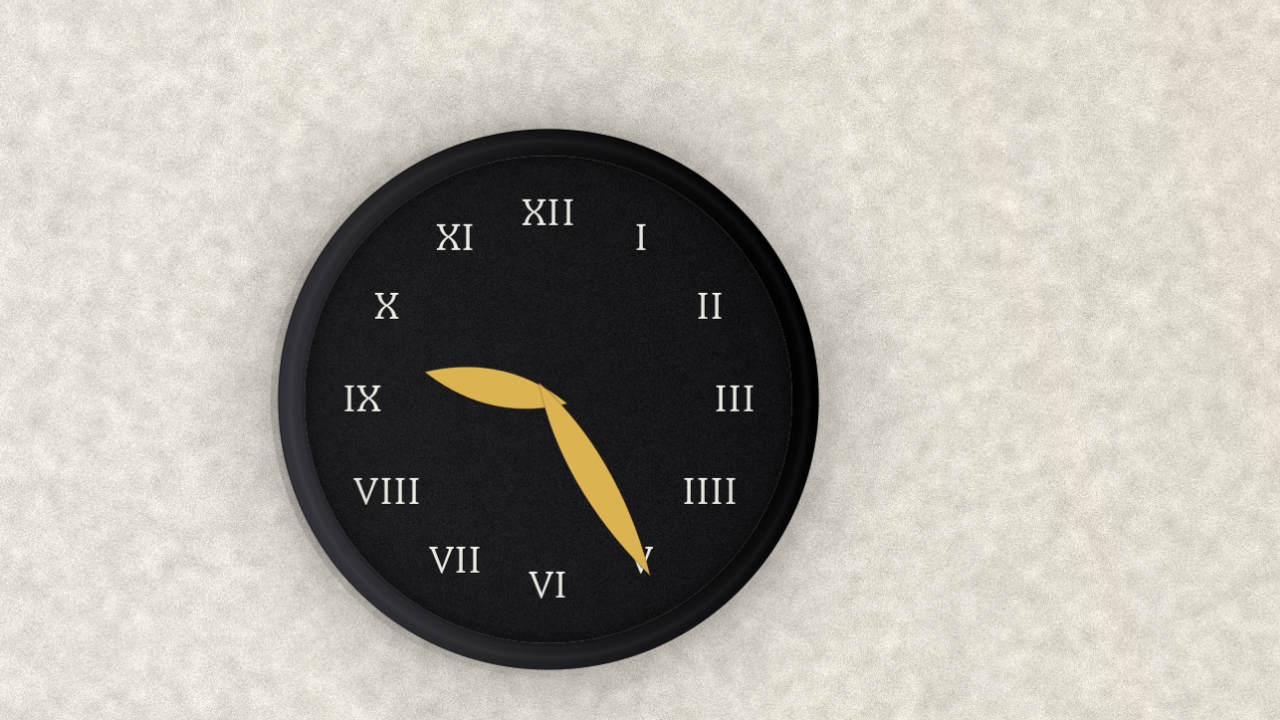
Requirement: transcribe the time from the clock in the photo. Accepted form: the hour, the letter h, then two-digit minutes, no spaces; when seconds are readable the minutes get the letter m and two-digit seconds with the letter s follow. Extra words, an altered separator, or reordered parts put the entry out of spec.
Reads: 9h25
